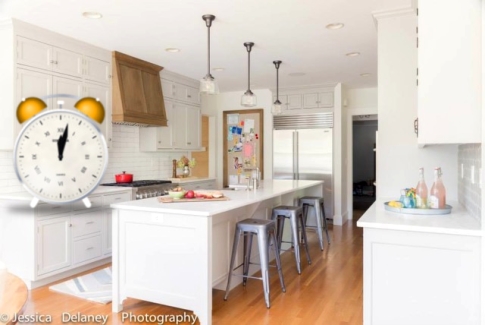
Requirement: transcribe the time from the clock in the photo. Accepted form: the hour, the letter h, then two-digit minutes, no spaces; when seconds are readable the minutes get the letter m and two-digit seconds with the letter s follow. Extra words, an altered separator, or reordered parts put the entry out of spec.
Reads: 12h02
